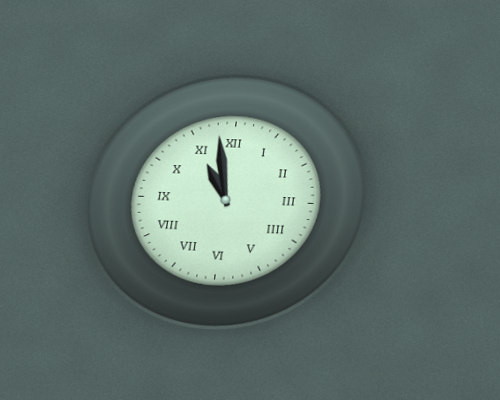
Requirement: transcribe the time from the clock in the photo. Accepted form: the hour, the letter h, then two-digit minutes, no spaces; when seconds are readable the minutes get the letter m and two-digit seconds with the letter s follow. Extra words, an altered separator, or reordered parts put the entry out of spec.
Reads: 10h58
